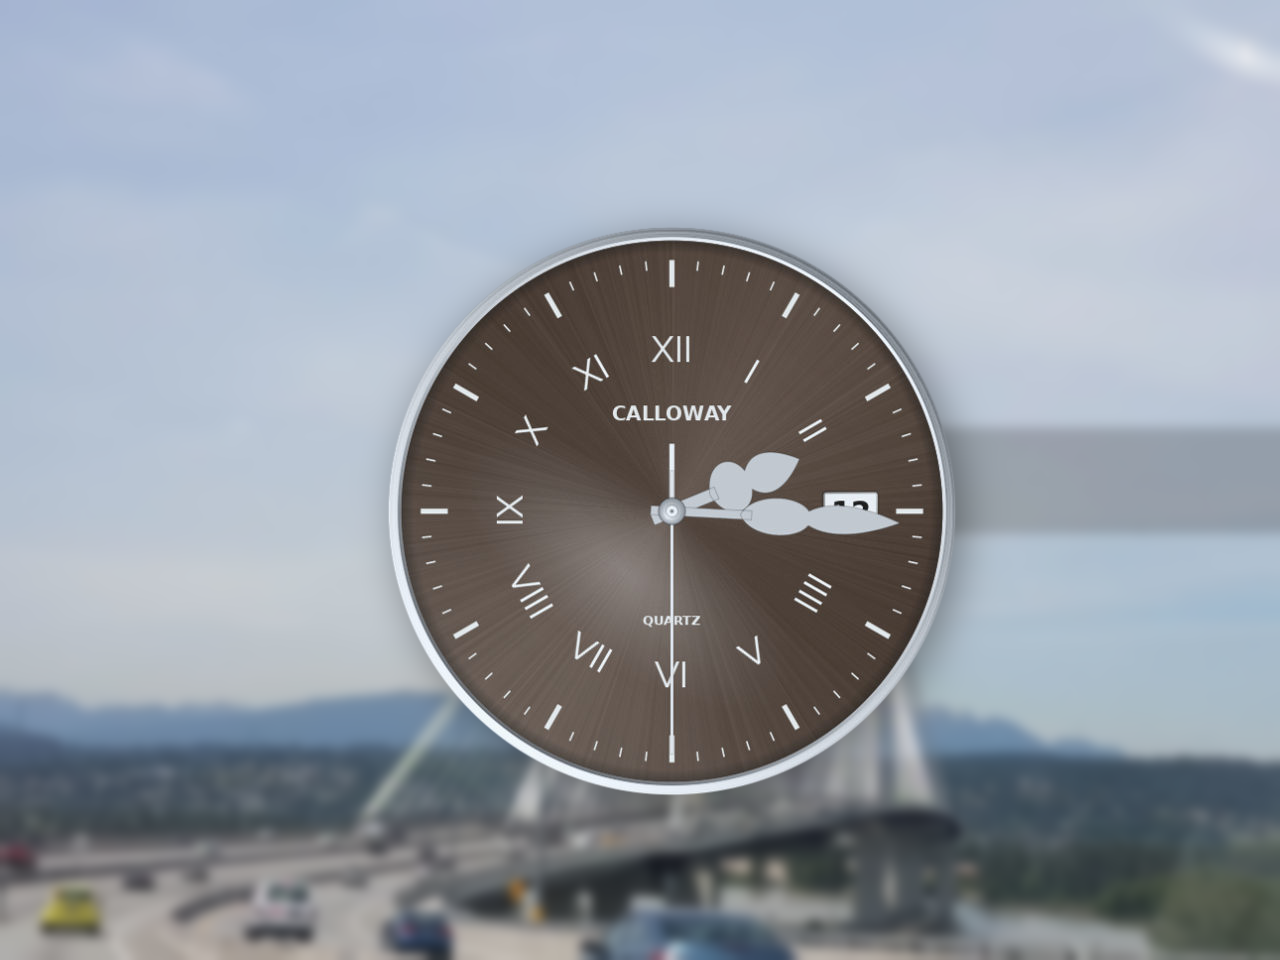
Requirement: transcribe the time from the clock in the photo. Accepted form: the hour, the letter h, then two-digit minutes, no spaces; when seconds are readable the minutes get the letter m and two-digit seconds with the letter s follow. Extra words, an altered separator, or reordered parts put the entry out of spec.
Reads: 2h15m30s
